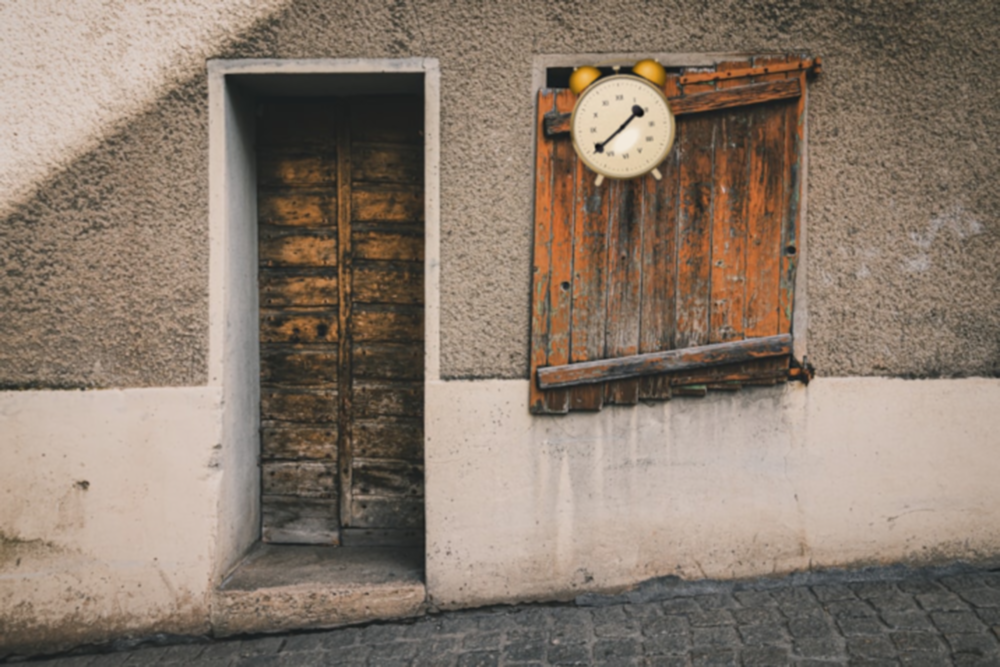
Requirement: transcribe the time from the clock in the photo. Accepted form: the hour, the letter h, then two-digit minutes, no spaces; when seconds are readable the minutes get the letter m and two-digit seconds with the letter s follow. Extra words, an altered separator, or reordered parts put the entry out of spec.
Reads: 1h39
